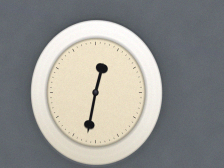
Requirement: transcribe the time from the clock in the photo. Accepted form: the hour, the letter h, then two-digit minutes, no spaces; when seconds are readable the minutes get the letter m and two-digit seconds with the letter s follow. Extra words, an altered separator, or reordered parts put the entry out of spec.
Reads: 12h32
